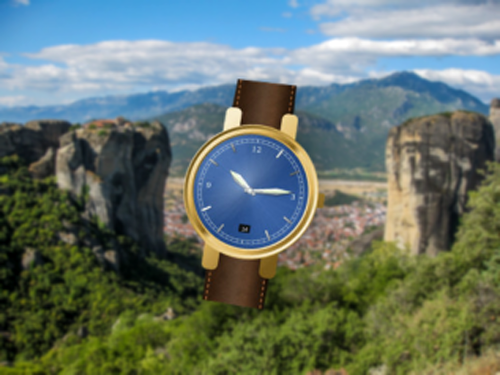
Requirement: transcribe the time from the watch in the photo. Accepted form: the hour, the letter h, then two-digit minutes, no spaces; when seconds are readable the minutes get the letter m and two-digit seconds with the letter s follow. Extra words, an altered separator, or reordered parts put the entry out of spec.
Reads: 10h14
